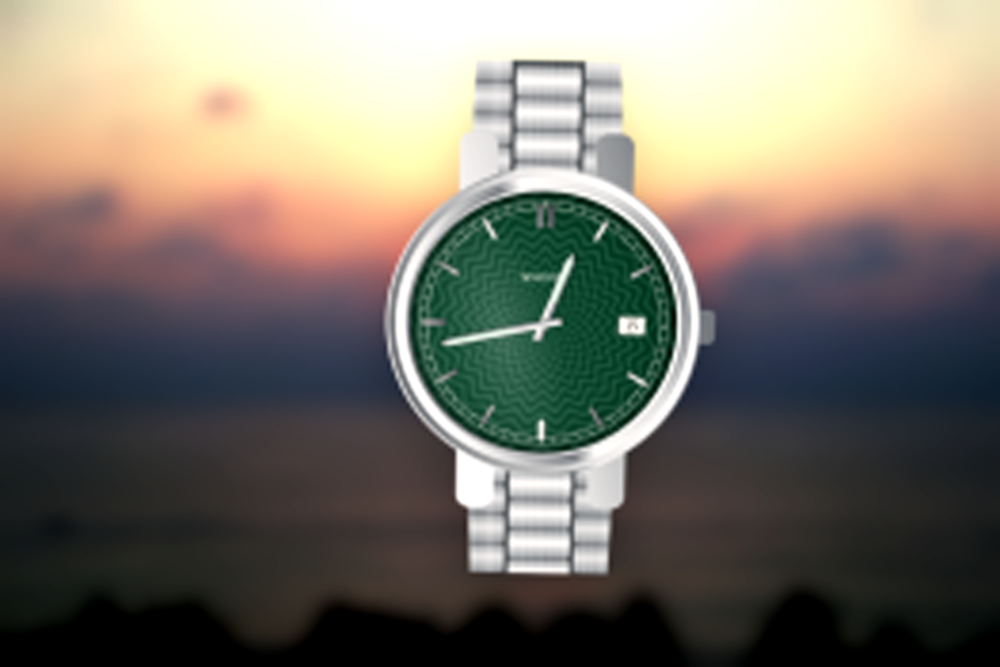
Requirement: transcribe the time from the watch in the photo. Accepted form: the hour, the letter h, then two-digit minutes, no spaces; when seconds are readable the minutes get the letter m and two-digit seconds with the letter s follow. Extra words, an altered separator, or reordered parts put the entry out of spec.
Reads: 12h43
